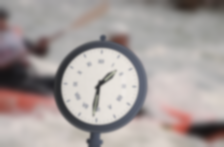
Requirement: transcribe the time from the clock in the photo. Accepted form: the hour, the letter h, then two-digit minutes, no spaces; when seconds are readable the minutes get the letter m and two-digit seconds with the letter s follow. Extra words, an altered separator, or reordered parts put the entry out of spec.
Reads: 1h31
